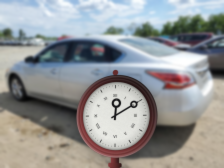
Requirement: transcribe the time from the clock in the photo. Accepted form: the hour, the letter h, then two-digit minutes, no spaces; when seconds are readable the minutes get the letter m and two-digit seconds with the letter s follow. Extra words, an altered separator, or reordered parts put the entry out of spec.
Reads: 12h10
